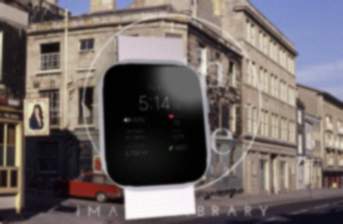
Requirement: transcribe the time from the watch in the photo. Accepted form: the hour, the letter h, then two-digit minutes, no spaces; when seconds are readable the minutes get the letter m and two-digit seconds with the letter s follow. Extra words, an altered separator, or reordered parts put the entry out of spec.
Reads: 5h14
